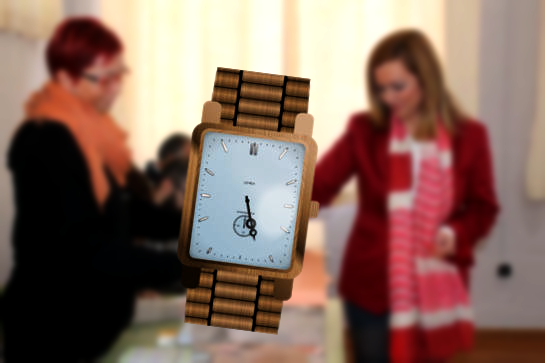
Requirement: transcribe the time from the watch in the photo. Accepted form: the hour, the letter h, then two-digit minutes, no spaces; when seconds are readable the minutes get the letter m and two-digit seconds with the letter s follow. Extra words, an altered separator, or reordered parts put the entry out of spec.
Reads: 5h27
